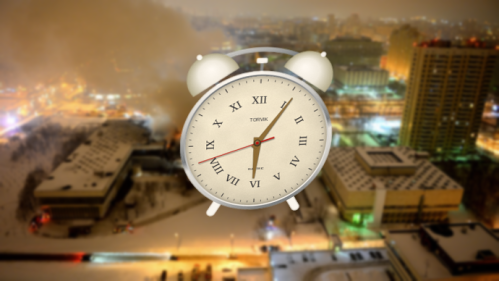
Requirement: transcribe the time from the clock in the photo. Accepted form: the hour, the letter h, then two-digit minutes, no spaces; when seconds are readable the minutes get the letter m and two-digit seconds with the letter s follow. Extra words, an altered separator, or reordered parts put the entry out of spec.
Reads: 6h05m42s
